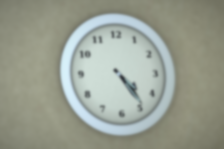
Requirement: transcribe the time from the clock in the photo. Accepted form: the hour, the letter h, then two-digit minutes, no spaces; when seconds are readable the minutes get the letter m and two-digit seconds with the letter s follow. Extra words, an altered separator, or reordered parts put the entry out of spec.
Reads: 4h24
